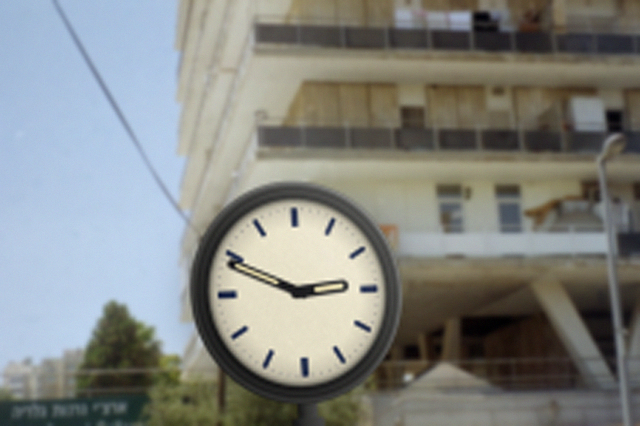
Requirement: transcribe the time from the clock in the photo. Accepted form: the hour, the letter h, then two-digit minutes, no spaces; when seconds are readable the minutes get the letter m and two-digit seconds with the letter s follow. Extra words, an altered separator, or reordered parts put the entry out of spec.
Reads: 2h49
